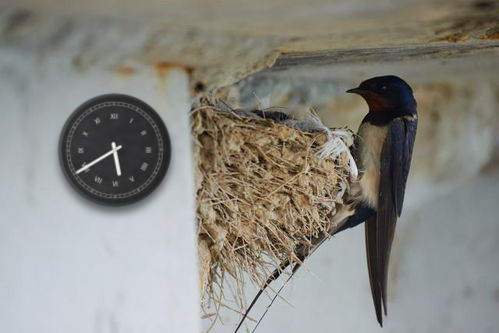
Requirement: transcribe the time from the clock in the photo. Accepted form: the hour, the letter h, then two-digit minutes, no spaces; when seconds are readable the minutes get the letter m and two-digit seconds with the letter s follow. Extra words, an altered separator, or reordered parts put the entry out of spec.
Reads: 5h40
